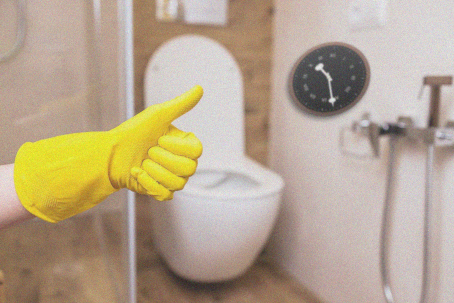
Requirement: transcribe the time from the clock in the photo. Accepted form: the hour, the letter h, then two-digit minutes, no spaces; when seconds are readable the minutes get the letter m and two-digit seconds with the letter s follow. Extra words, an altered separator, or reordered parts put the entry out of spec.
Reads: 10h27
